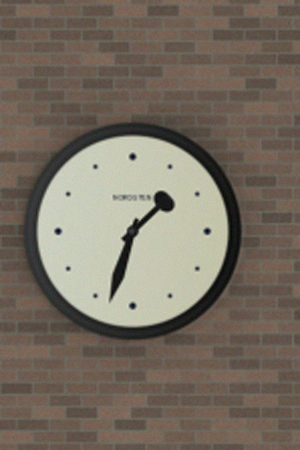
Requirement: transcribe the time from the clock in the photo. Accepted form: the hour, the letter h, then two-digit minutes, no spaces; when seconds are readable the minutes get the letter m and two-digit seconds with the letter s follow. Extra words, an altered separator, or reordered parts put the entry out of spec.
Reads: 1h33
